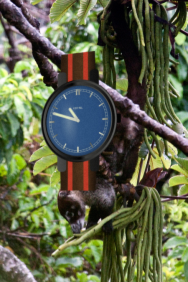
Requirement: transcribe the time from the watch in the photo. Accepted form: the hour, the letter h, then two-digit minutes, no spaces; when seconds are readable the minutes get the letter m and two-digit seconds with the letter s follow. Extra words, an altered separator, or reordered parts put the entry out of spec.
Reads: 10h48
